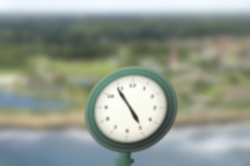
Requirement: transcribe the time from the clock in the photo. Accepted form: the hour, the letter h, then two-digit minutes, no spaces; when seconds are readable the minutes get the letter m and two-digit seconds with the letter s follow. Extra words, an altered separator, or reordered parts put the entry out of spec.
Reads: 4h54
